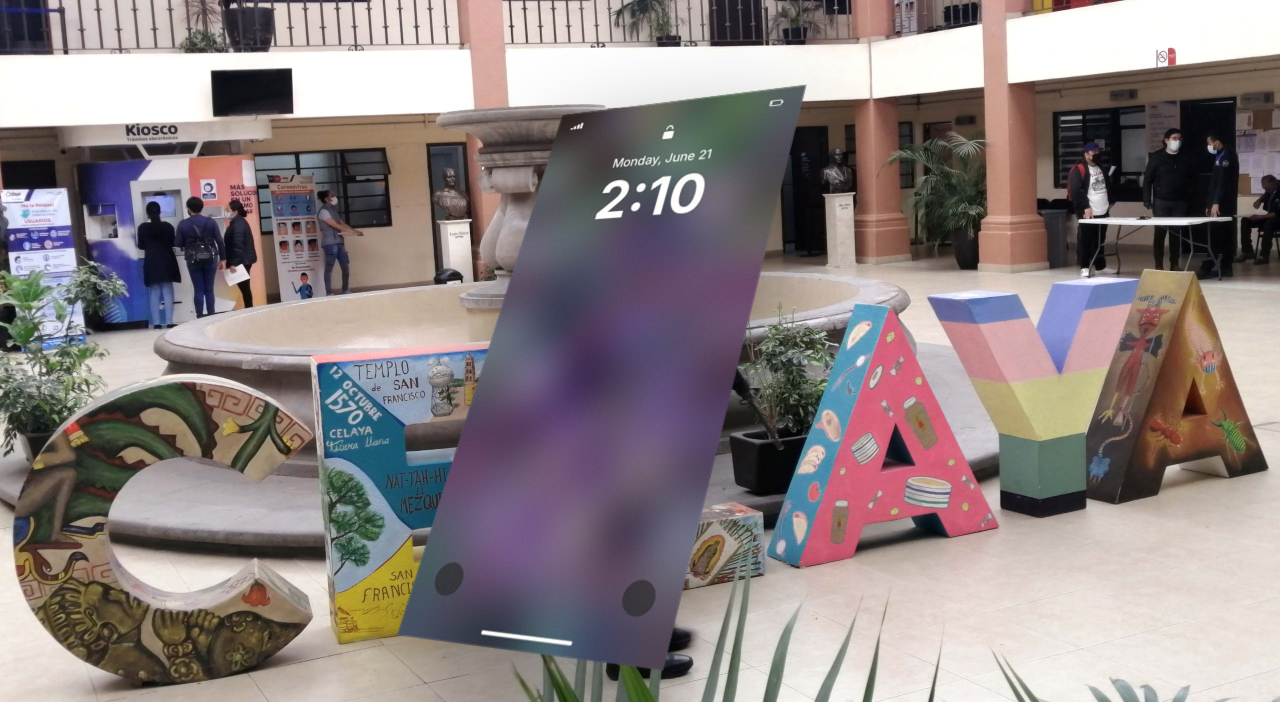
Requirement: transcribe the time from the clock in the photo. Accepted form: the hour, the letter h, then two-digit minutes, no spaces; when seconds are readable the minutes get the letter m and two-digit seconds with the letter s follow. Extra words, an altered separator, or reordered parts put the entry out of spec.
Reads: 2h10
